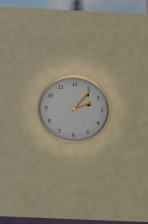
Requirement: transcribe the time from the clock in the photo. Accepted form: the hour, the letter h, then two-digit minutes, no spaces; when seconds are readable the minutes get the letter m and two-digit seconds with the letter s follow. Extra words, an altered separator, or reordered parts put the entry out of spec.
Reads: 2h06
